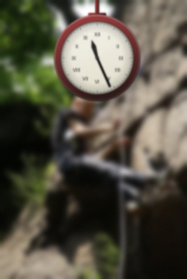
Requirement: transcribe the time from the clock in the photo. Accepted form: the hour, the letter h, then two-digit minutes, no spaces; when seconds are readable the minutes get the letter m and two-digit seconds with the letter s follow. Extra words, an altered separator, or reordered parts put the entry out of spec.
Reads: 11h26
